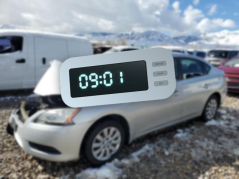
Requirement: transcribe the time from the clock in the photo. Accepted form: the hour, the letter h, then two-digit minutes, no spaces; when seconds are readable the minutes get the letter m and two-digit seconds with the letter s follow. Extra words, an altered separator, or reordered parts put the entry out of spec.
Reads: 9h01
